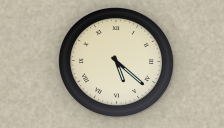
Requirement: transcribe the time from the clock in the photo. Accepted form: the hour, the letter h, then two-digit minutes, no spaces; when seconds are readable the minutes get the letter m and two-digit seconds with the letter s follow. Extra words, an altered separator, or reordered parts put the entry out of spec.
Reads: 5h22
